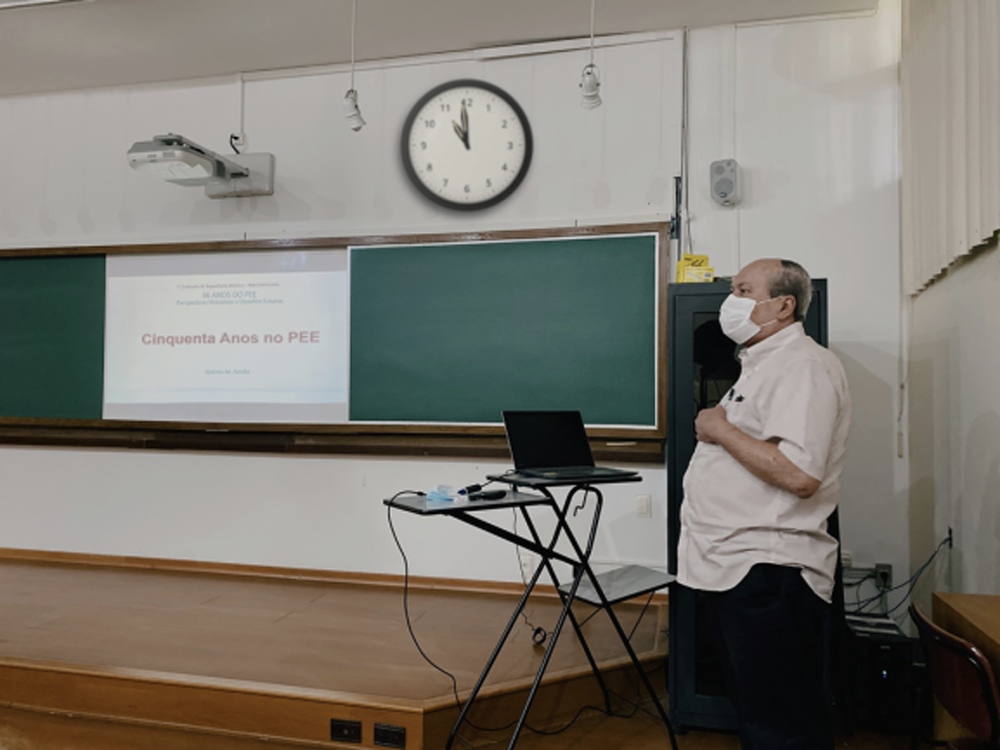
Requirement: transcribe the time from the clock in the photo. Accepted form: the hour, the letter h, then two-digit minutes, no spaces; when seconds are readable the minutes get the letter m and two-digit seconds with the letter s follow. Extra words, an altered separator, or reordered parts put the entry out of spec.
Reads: 10h59
